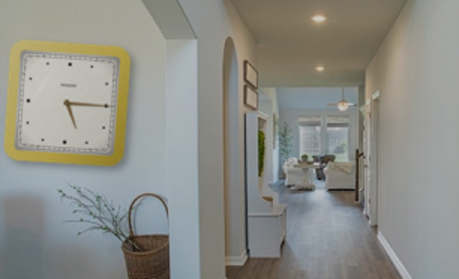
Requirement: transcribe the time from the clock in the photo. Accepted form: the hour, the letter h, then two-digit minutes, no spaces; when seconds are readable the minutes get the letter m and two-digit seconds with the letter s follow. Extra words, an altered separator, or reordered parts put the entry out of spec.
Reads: 5h15
